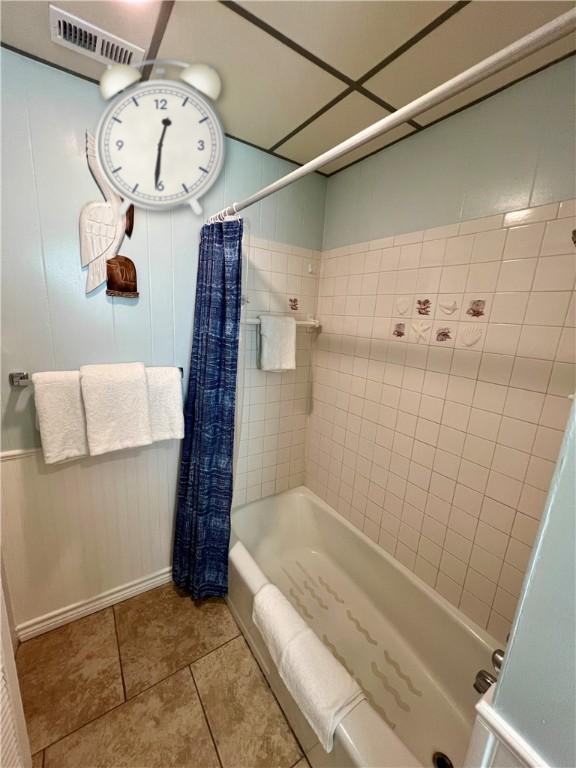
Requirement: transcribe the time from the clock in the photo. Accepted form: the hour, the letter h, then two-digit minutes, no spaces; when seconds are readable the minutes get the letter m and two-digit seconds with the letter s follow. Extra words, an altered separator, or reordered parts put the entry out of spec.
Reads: 12h31
